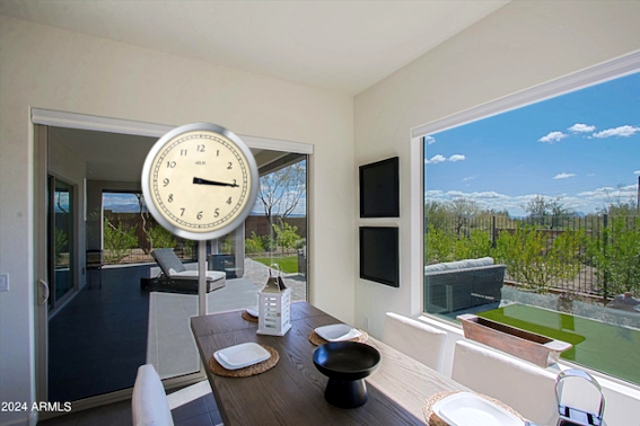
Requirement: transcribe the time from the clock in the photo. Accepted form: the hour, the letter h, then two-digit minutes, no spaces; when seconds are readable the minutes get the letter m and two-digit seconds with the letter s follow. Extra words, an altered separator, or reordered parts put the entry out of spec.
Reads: 3h16
